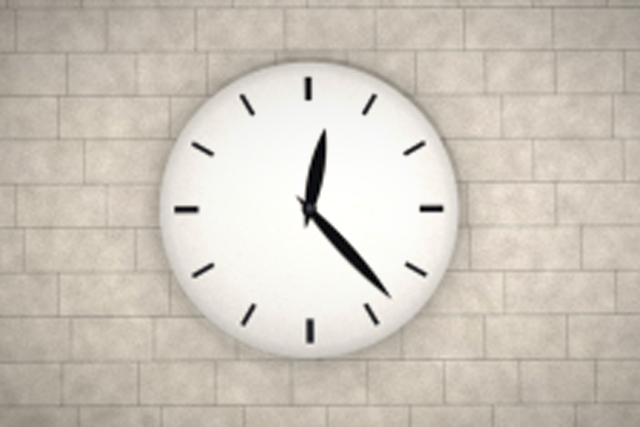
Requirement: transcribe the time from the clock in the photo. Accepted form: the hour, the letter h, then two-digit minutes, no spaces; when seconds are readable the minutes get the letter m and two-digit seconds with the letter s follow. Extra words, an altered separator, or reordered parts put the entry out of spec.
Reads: 12h23
